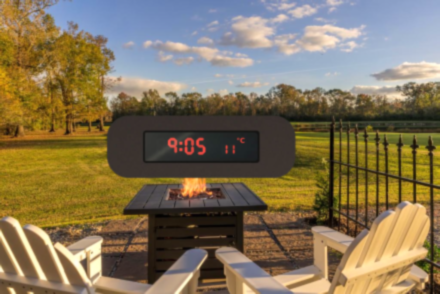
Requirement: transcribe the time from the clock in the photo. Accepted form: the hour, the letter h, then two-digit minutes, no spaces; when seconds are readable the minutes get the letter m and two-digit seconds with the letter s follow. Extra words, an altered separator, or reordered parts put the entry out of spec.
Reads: 9h05
